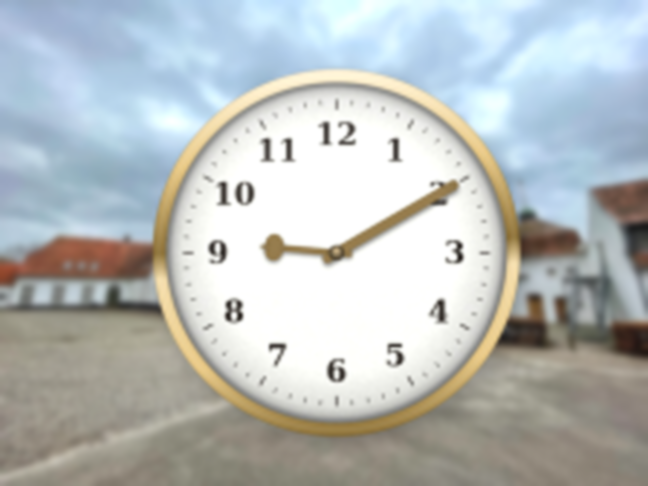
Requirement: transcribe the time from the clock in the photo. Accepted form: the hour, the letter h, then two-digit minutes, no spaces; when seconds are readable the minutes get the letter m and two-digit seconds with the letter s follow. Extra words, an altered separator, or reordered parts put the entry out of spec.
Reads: 9h10
